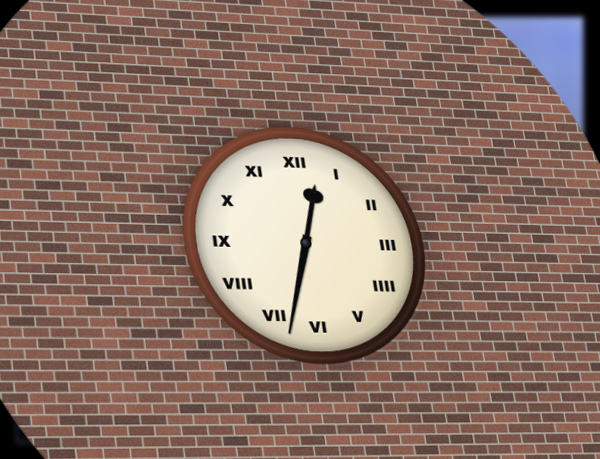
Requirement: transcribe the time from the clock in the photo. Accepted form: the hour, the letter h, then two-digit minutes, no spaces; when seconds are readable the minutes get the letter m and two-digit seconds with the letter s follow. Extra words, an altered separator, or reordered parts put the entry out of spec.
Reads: 12h33
